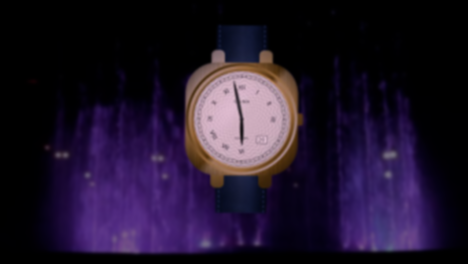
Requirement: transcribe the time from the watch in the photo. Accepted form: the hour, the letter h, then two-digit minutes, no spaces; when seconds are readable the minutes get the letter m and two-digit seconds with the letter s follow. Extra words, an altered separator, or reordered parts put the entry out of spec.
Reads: 5h58
